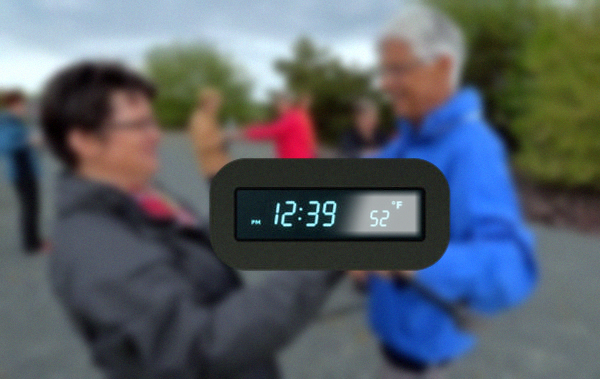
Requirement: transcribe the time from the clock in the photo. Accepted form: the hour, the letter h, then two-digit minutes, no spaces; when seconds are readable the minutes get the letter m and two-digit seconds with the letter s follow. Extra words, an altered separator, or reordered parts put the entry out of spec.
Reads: 12h39
